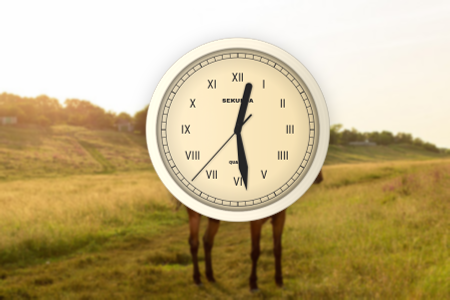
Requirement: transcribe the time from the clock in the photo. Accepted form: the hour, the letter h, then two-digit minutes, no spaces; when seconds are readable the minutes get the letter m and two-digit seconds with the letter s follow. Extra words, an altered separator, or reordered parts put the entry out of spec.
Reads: 12h28m37s
